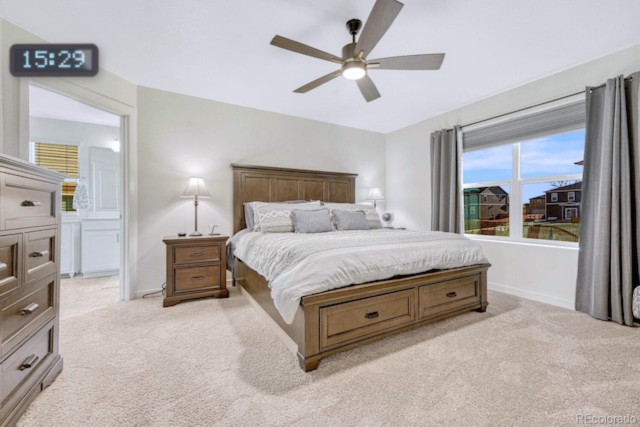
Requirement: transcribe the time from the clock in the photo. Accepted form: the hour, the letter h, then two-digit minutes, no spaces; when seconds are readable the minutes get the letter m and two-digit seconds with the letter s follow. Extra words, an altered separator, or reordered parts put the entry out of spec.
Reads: 15h29
